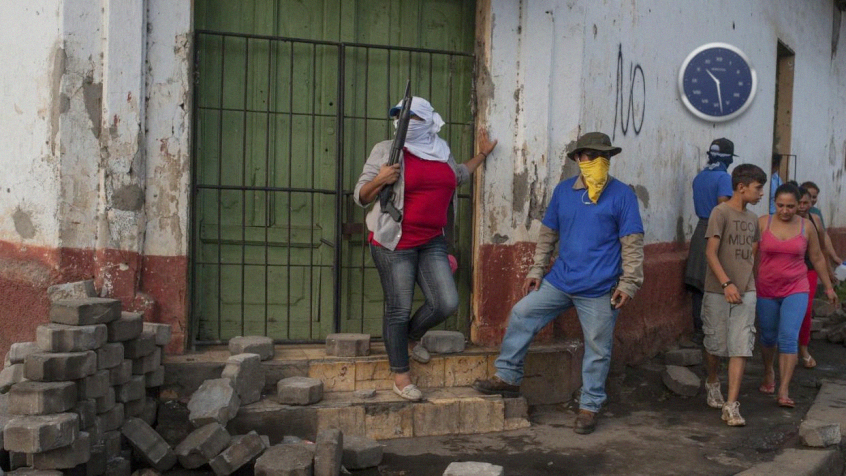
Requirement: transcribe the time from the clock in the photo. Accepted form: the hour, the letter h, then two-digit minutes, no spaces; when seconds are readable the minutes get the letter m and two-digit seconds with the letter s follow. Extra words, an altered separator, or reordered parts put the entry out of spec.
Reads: 10h28
